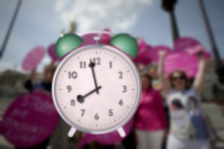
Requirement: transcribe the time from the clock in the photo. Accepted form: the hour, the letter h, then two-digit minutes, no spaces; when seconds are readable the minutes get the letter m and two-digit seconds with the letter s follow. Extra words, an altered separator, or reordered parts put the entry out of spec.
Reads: 7h58
